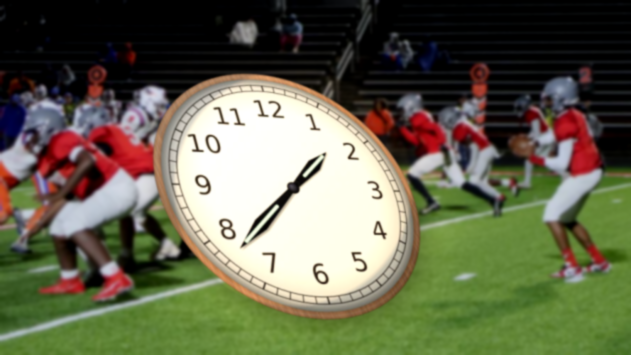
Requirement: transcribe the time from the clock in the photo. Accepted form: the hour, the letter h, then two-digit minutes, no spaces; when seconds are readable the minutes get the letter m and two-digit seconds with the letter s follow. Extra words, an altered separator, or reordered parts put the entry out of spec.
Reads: 1h38
